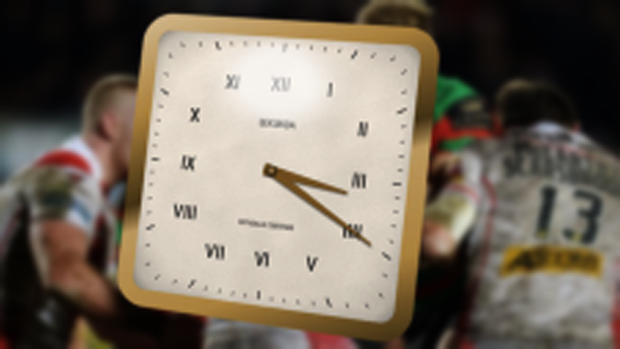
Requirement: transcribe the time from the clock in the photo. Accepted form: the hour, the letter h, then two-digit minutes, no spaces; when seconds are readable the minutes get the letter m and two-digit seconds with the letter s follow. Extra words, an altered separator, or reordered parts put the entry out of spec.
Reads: 3h20
